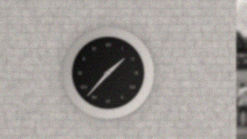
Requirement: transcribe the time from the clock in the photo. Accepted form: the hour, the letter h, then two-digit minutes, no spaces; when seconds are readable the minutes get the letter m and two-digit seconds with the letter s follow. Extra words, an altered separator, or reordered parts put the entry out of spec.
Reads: 1h37
